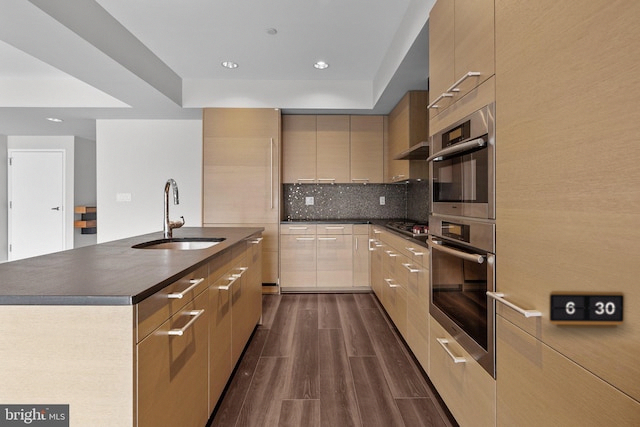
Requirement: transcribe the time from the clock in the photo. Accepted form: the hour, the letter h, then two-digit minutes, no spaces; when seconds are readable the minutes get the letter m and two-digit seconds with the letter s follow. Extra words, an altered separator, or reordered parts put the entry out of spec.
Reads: 6h30
